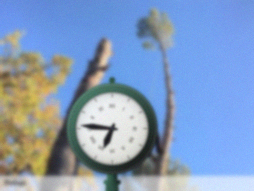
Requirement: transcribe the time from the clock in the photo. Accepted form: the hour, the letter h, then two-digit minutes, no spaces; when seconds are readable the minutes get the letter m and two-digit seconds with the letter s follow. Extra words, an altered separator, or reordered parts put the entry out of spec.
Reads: 6h46
